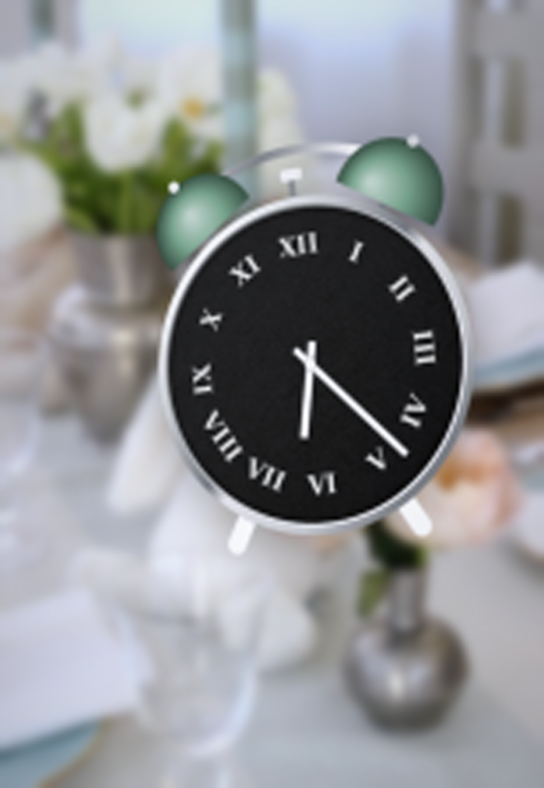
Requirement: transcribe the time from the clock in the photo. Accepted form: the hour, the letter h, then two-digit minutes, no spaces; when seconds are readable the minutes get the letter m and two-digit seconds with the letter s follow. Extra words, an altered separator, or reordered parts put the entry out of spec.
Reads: 6h23
